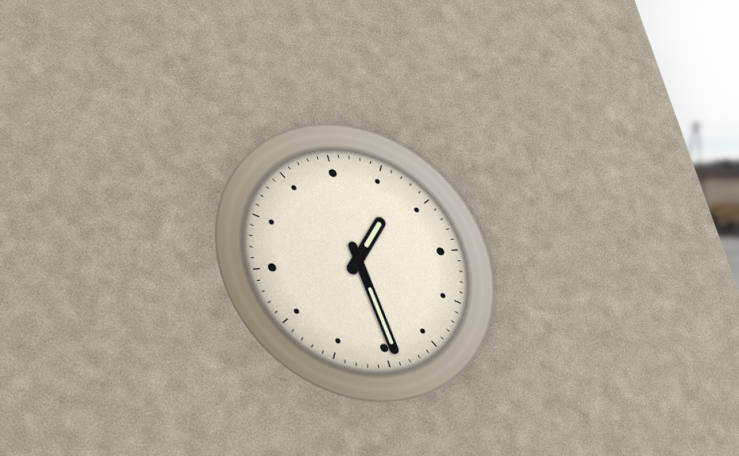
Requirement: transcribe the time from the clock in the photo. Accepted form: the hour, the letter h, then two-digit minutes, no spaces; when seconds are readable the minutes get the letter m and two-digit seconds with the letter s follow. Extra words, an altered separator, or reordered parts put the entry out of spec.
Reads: 1h29
